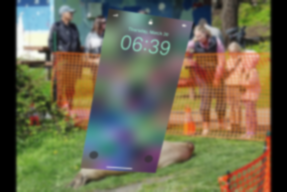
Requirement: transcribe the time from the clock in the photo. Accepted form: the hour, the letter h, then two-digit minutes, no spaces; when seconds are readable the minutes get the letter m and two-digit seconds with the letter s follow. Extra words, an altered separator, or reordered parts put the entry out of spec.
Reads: 6h39
